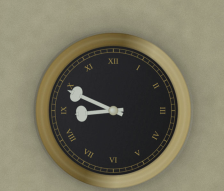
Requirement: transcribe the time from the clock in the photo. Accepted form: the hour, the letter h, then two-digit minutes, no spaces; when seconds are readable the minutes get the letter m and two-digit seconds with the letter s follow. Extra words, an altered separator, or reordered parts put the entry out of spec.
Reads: 8h49
